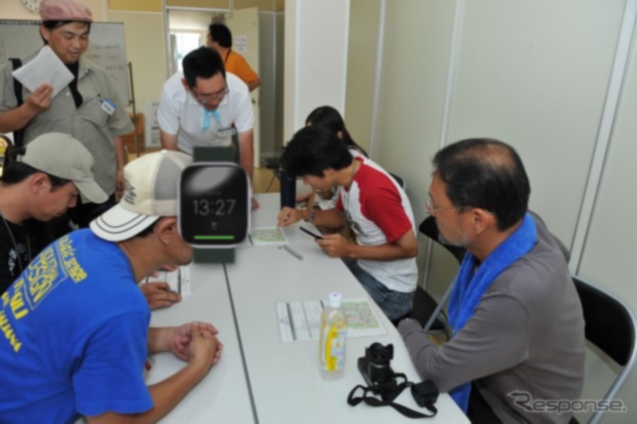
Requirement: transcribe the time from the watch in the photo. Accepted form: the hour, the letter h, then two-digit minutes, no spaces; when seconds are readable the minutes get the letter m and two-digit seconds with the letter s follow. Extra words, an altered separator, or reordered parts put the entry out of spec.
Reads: 13h27
